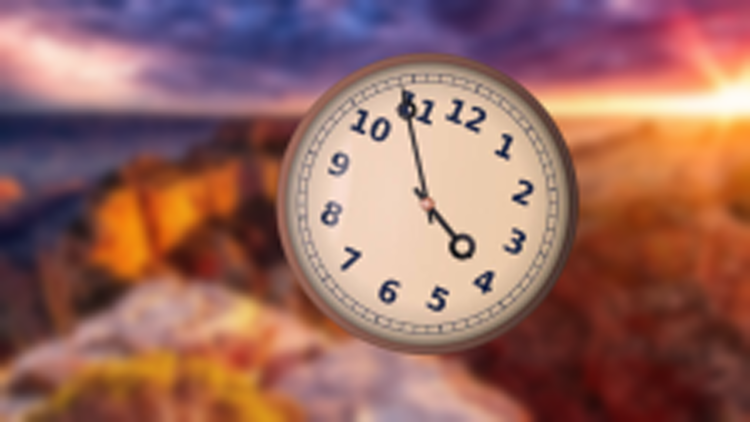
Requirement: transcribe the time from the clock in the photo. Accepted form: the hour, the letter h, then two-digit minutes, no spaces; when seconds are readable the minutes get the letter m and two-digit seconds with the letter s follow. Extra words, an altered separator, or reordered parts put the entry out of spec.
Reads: 3h54
